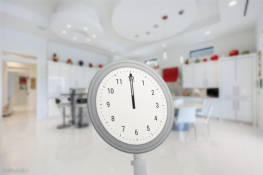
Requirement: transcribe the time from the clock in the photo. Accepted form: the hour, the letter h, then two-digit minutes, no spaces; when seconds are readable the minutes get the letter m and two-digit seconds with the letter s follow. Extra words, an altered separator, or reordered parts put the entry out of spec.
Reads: 12h00
